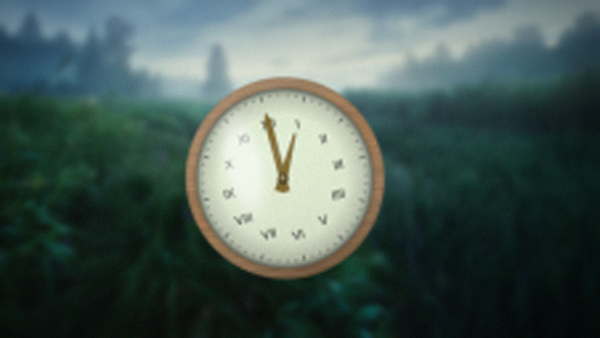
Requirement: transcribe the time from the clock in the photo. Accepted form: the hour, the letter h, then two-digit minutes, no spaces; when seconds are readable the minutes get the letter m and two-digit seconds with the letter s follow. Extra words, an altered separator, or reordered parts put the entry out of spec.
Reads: 1h00
